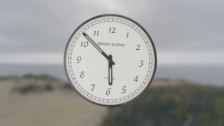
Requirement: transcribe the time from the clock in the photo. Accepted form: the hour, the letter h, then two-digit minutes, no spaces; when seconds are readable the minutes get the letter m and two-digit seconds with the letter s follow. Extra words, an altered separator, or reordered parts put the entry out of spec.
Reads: 5h52
